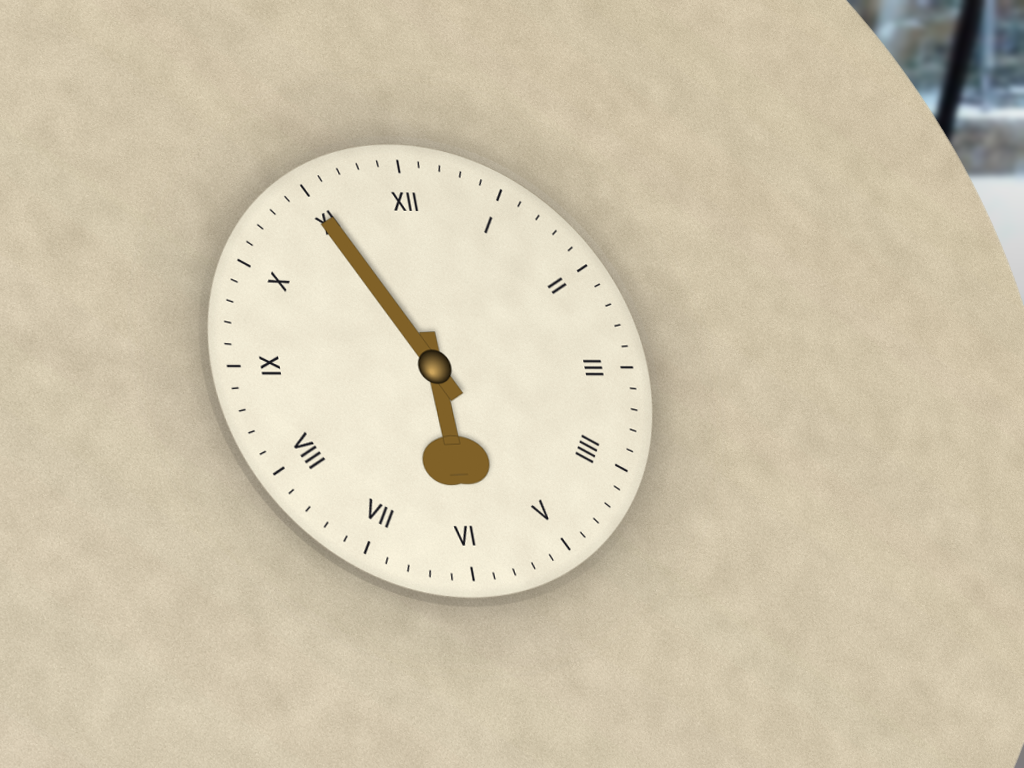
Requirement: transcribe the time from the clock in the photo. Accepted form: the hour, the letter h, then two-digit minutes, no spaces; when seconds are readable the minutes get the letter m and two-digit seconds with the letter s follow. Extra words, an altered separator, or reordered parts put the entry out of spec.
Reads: 5h55
